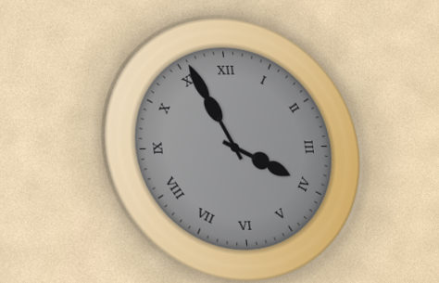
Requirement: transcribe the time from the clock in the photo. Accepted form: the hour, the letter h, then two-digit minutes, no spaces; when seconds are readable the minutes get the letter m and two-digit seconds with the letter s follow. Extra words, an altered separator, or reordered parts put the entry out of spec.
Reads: 3h56
